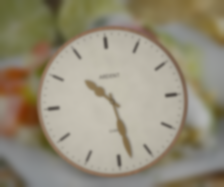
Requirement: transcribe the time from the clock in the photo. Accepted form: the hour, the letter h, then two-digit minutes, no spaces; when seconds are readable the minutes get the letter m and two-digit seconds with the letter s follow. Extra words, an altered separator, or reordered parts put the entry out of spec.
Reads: 10h28
